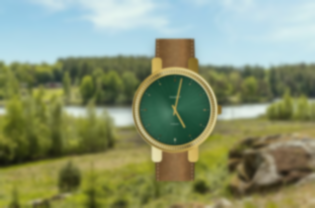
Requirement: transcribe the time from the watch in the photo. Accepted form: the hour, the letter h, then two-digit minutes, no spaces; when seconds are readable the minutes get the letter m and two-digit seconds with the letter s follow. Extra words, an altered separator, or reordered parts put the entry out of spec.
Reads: 5h02
